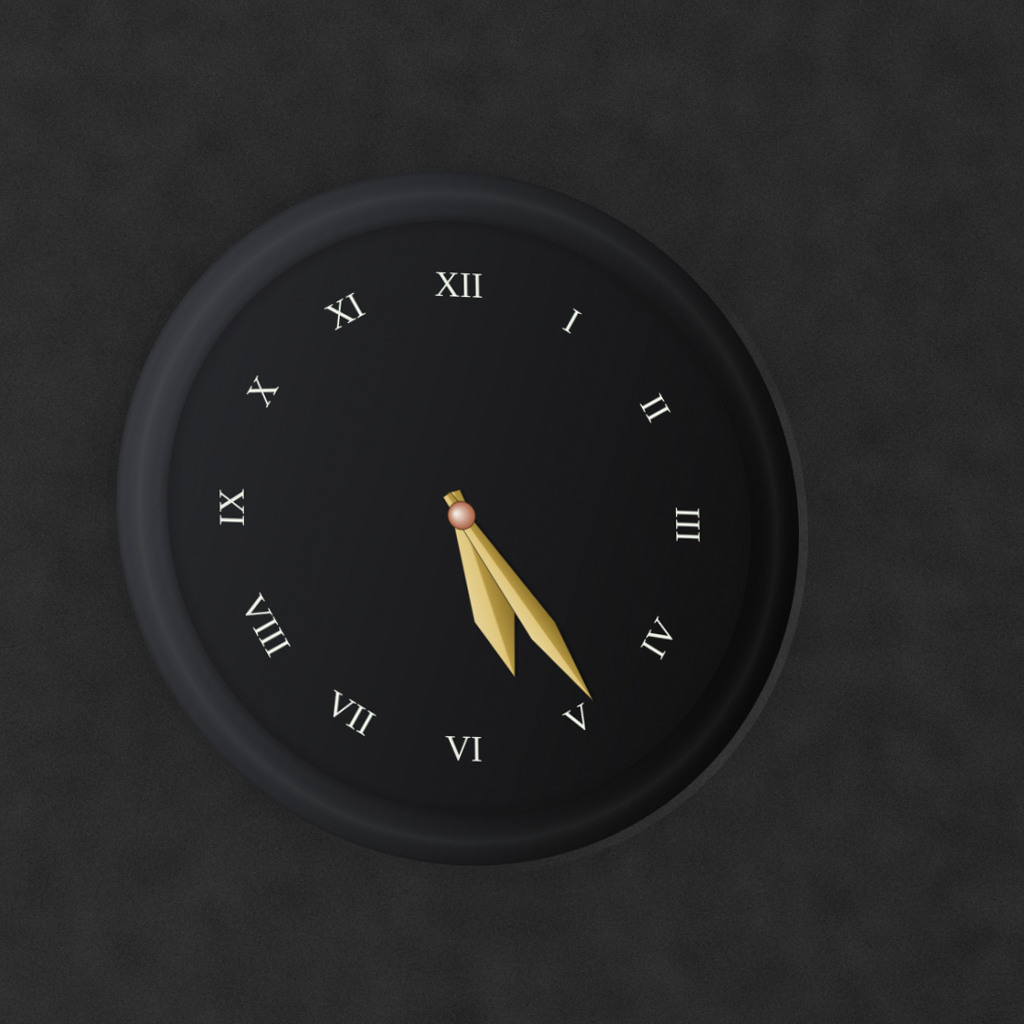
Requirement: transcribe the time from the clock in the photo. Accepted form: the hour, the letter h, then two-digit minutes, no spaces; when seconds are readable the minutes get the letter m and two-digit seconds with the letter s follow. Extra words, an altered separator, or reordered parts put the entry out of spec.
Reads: 5h24
